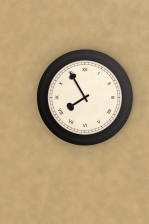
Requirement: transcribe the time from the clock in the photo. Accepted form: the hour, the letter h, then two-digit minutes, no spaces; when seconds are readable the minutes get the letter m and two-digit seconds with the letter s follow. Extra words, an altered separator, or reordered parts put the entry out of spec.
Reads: 7h55
